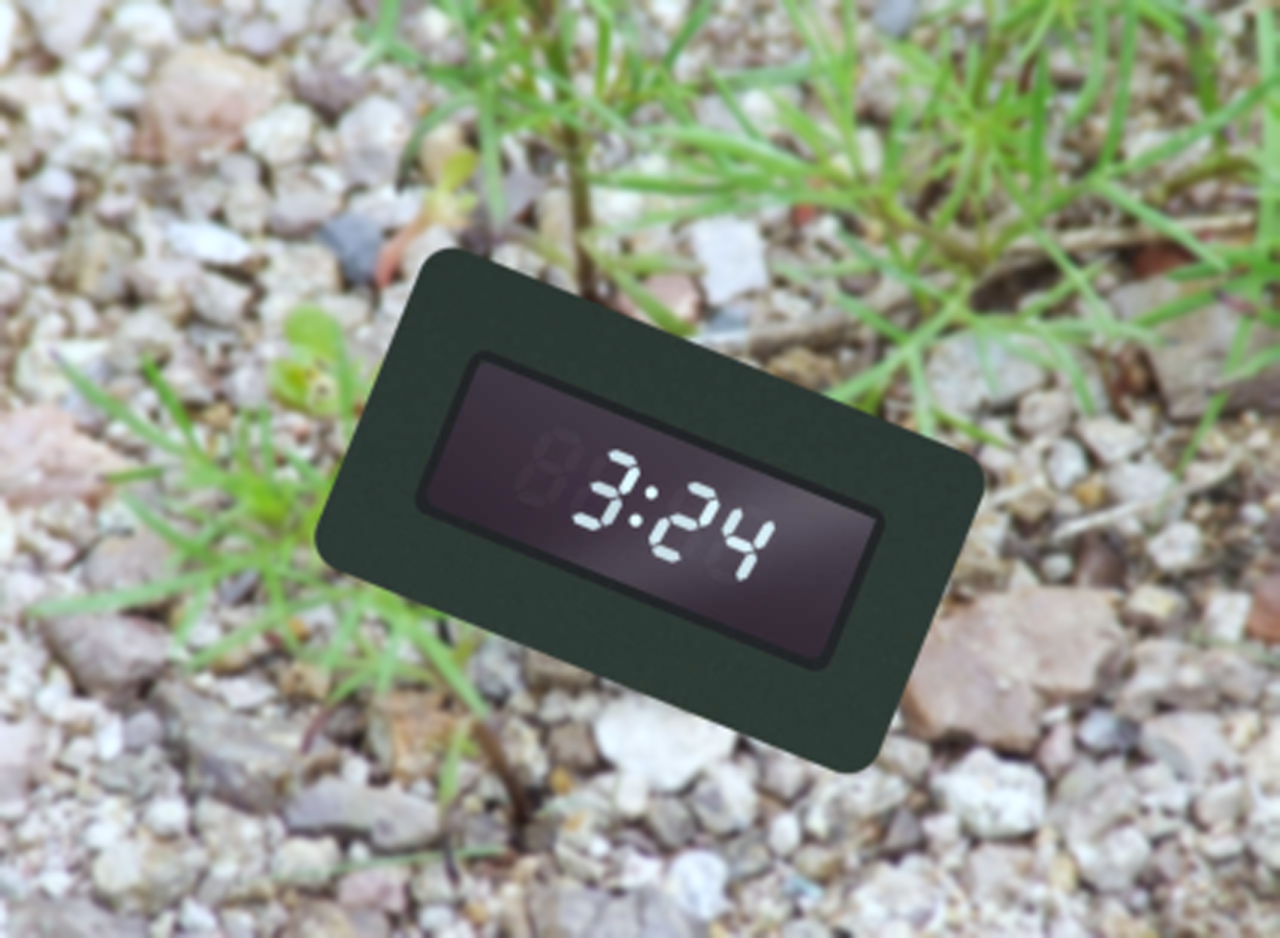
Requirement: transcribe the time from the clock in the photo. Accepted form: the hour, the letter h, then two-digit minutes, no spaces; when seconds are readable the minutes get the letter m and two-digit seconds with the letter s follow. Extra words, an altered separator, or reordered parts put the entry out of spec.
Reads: 3h24
